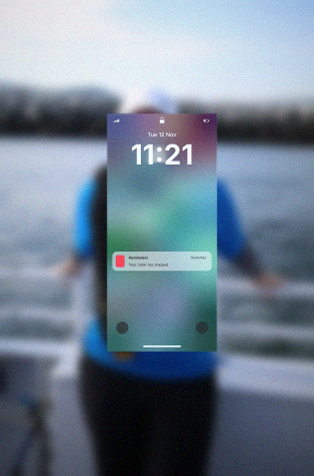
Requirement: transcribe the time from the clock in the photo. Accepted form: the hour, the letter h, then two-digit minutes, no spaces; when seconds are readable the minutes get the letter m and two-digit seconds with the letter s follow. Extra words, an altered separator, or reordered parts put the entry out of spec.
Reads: 11h21
